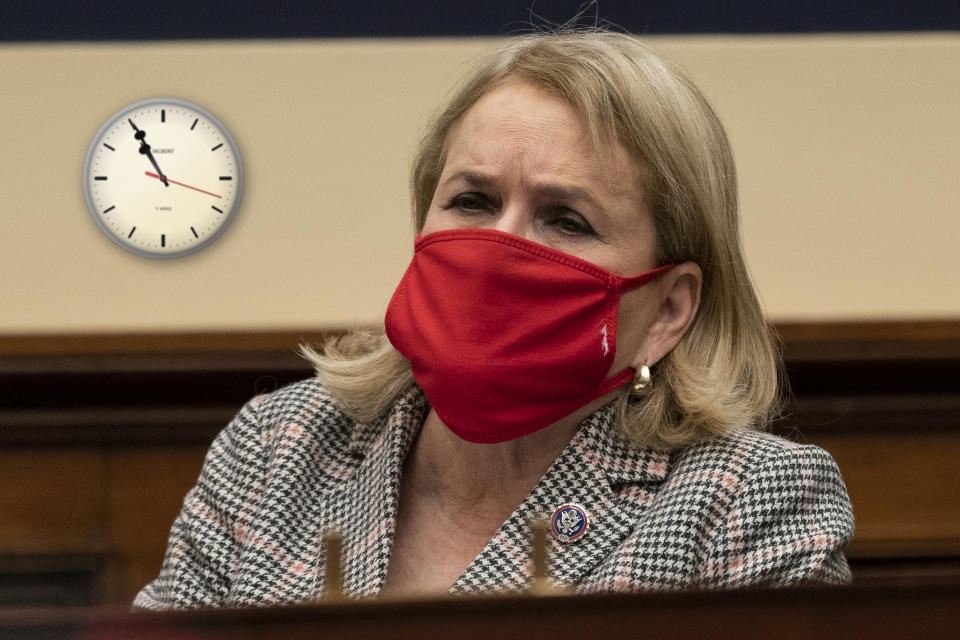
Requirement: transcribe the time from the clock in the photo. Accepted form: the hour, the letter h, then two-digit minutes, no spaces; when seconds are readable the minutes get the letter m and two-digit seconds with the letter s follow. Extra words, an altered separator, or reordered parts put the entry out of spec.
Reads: 10h55m18s
